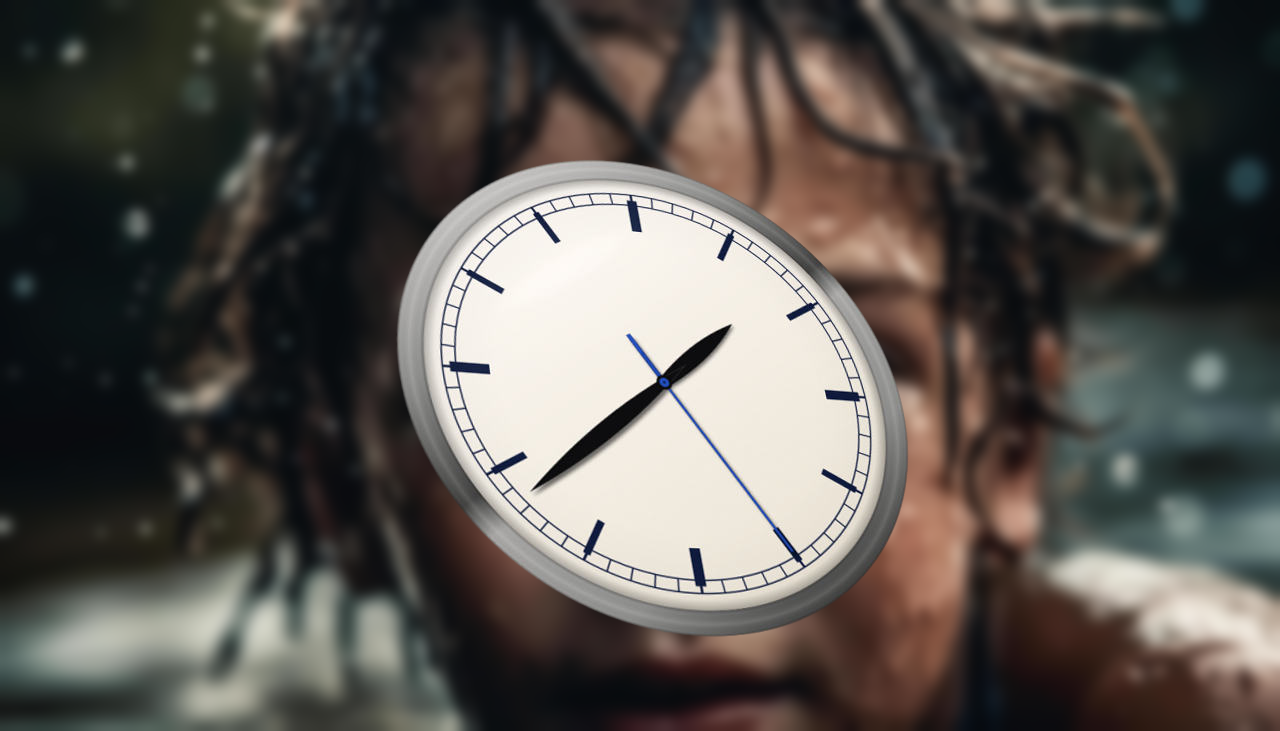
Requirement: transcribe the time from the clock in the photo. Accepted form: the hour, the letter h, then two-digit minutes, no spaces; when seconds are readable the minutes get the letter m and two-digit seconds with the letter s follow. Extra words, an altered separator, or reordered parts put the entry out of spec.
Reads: 1h38m25s
